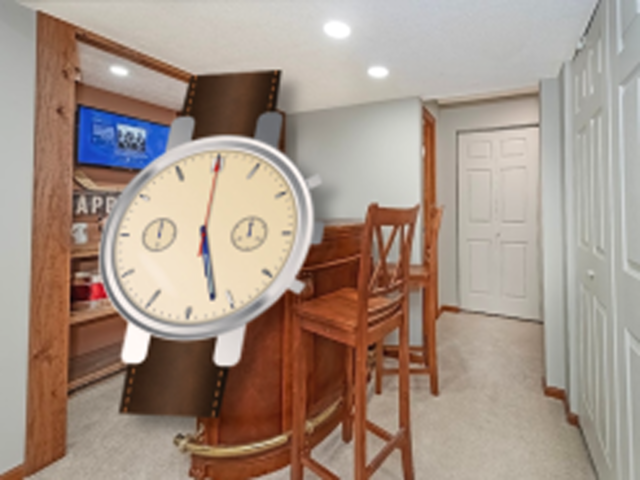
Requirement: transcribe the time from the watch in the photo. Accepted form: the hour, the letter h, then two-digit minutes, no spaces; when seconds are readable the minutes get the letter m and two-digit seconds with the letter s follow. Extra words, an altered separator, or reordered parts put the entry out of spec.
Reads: 5h27
